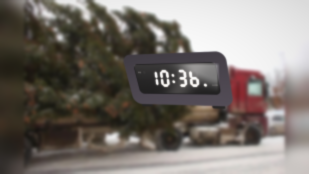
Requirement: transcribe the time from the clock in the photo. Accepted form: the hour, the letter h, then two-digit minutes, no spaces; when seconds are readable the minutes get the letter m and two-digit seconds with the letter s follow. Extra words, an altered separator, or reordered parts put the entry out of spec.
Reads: 10h36
